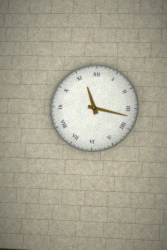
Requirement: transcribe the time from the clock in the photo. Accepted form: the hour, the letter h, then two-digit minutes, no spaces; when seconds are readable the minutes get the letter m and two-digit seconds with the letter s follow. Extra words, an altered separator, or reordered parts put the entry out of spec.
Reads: 11h17
